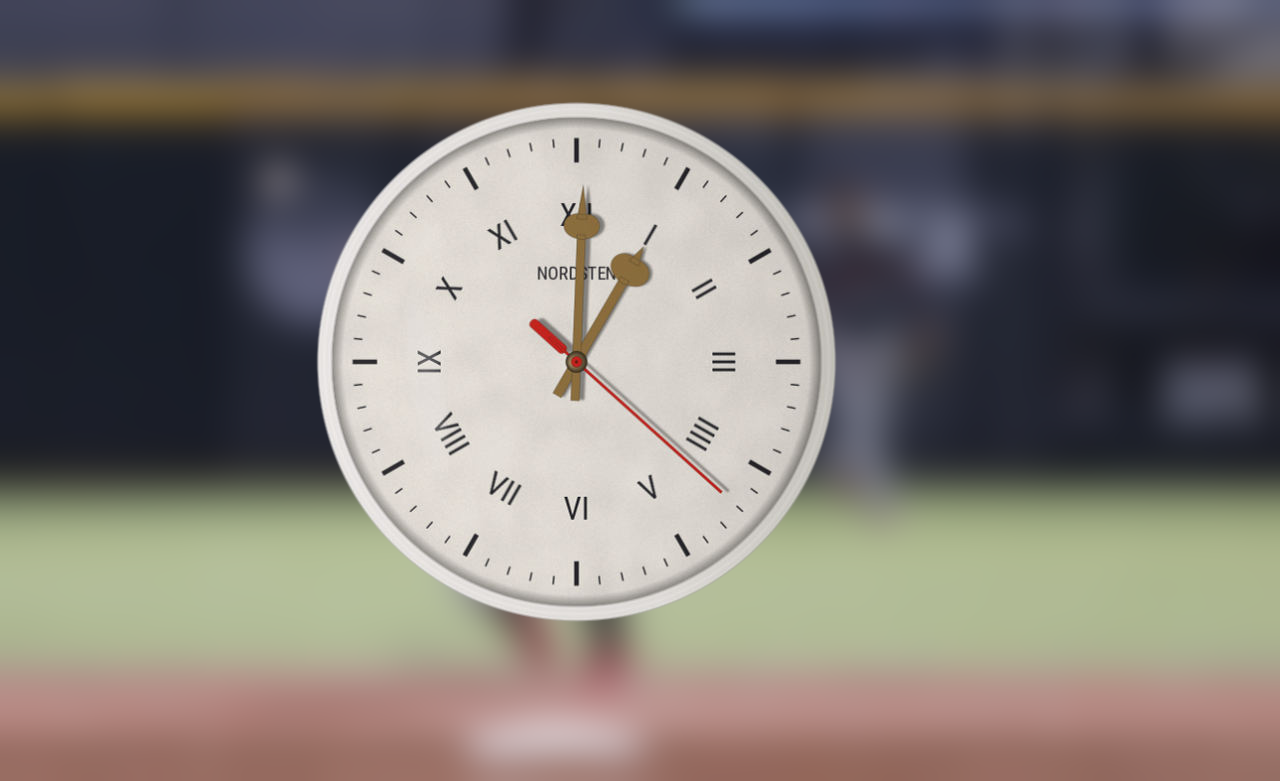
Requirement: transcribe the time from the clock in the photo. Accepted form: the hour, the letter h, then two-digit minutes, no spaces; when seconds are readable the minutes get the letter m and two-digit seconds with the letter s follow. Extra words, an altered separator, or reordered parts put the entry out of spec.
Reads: 1h00m22s
